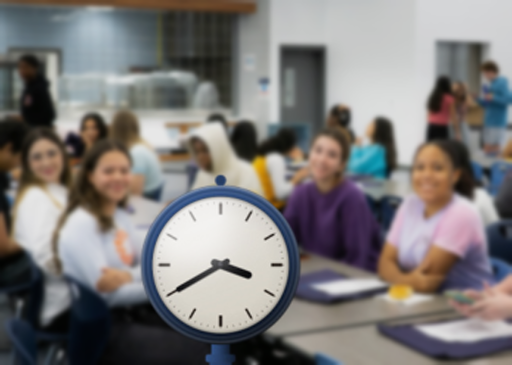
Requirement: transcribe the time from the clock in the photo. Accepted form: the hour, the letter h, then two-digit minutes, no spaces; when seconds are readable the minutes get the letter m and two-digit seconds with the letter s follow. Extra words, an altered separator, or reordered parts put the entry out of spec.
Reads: 3h40
